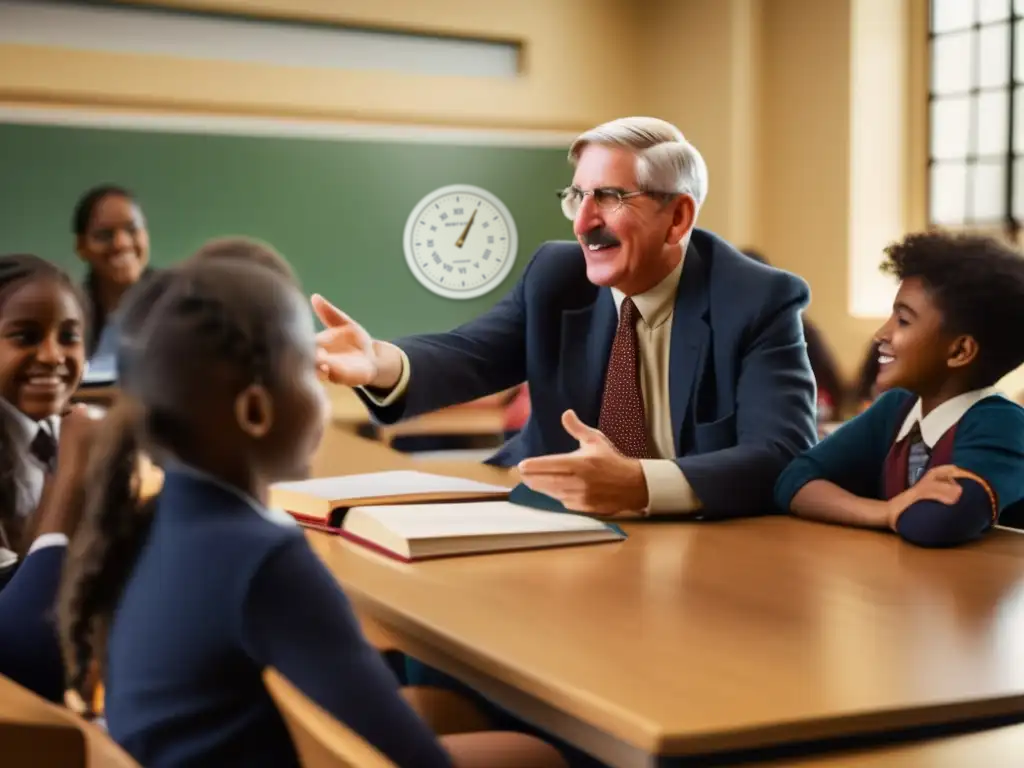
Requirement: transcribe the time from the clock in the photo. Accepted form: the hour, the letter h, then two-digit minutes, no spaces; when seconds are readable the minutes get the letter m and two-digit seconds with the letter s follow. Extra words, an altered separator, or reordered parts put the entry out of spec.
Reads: 1h05
